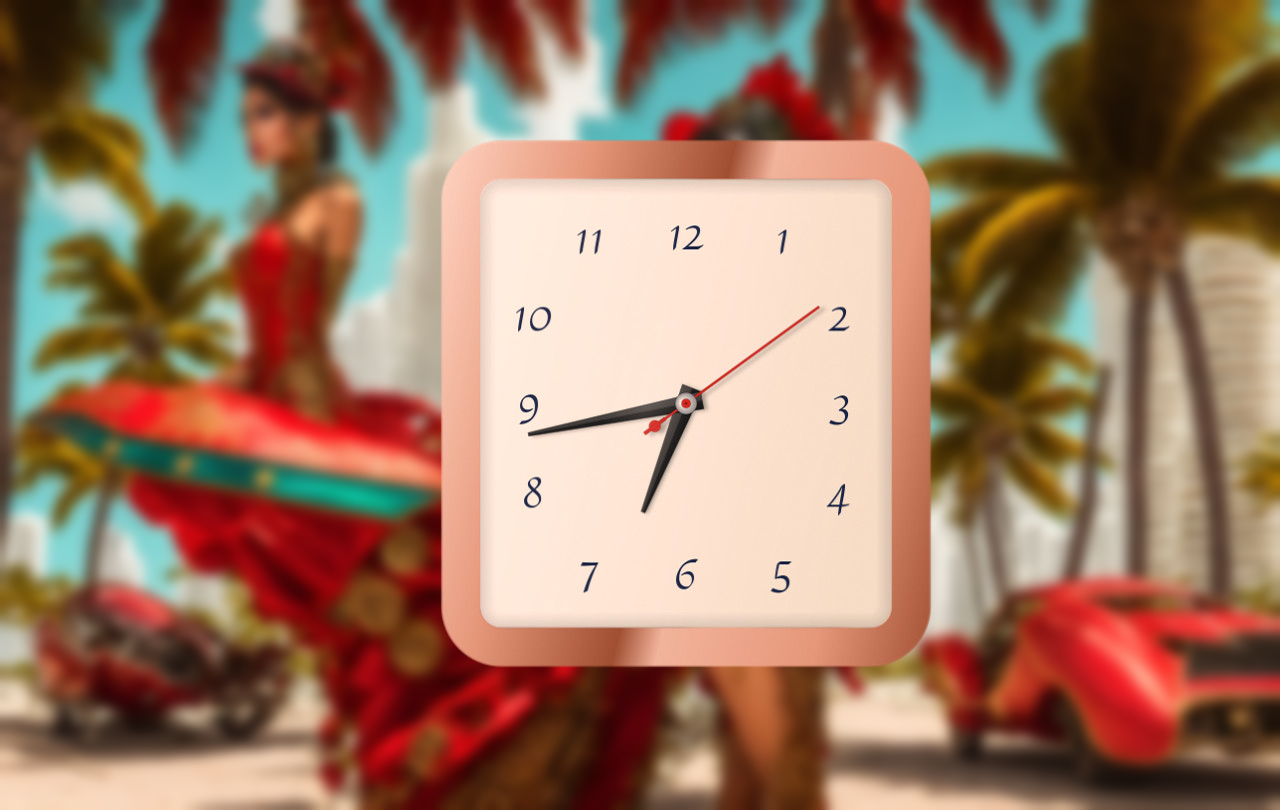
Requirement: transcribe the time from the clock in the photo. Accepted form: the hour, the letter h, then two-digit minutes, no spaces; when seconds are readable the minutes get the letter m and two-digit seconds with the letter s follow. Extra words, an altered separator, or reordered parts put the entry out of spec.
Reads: 6h43m09s
